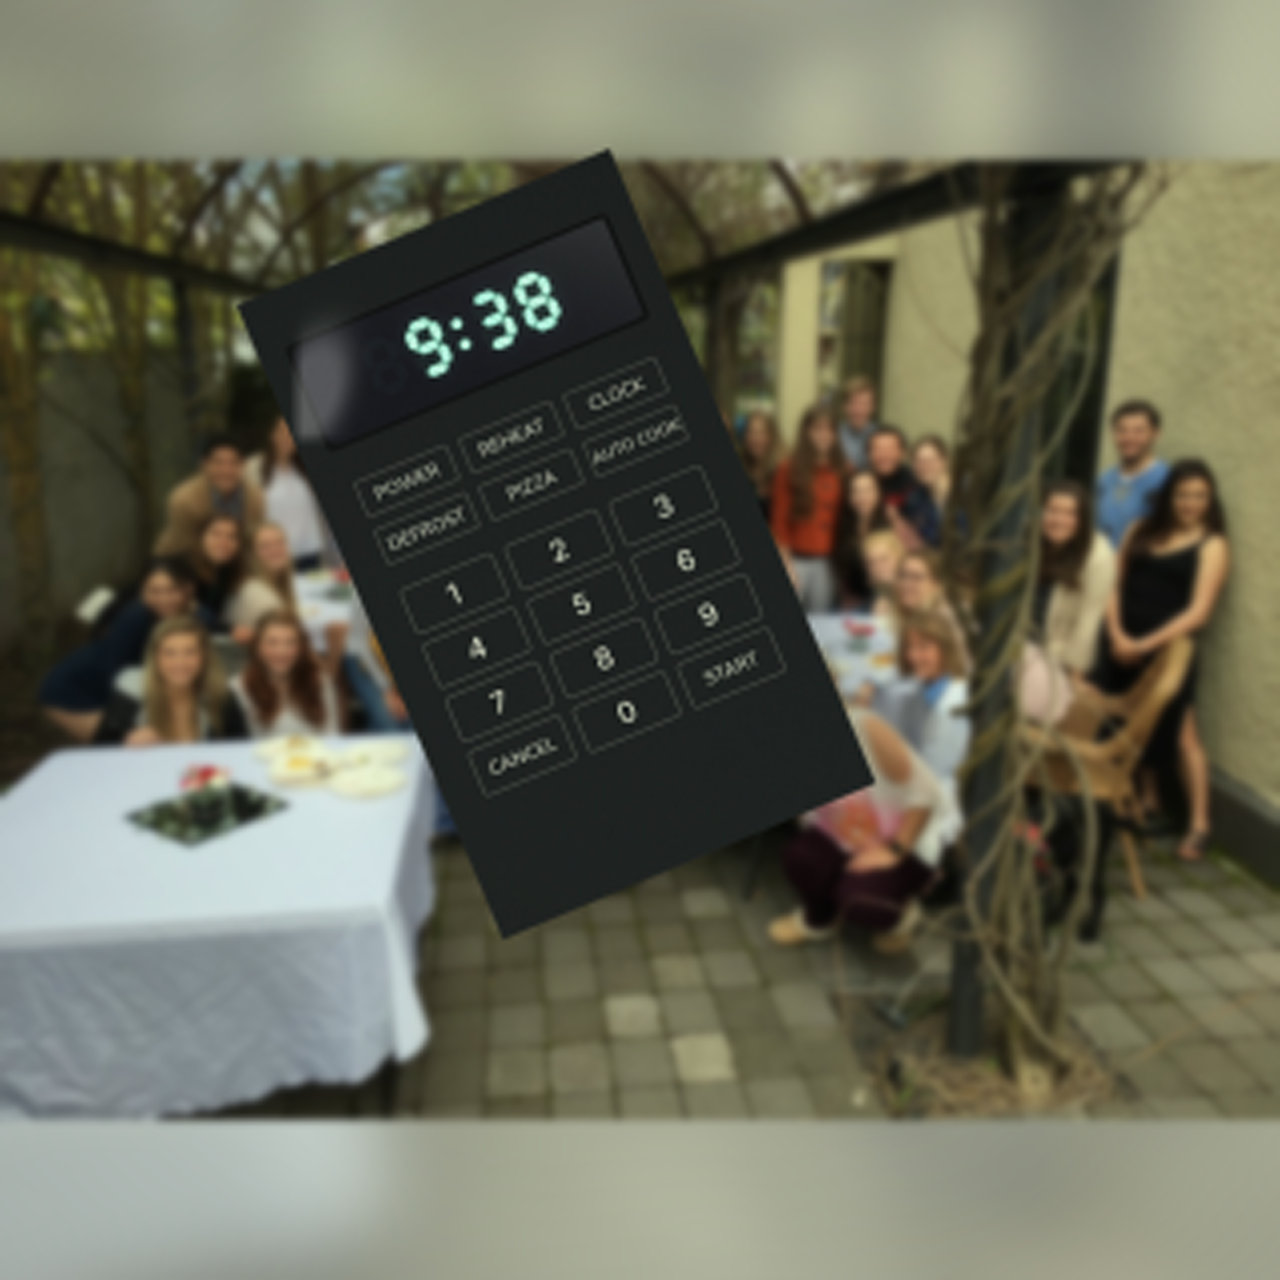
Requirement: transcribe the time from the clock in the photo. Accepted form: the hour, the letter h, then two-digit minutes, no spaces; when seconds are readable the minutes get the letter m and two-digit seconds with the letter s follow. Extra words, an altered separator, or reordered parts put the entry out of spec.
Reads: 9h38
